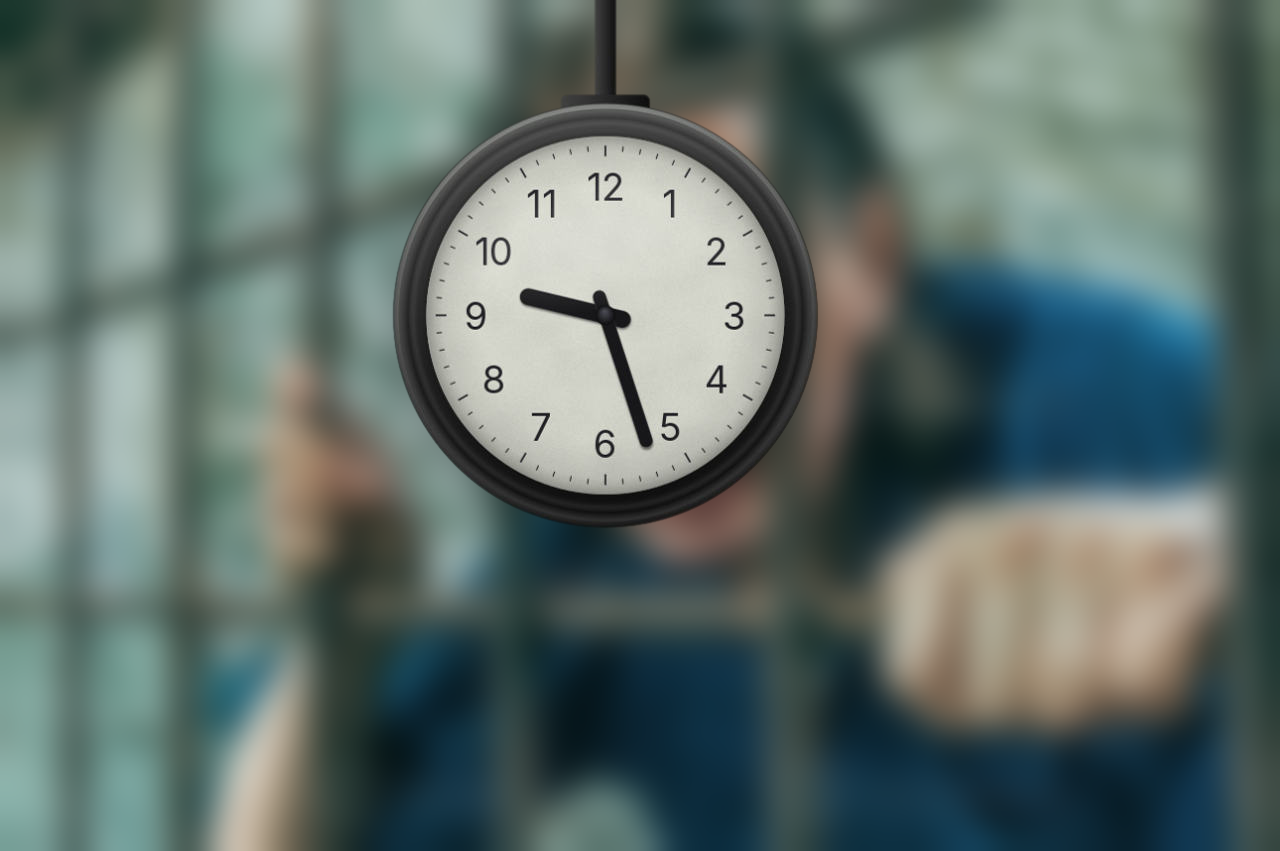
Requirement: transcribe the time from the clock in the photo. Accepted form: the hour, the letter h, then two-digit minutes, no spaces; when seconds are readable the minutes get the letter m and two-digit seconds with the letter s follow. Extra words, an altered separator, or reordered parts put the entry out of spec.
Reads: 9h27
